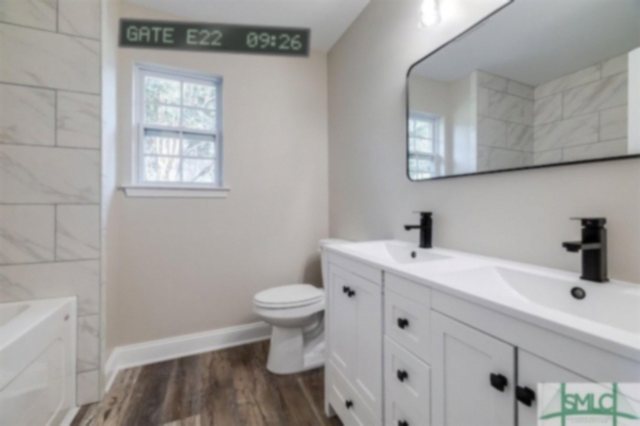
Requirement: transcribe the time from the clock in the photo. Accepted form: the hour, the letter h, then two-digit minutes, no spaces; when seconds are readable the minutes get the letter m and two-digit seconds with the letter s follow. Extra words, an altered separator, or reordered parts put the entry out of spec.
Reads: 9h26
